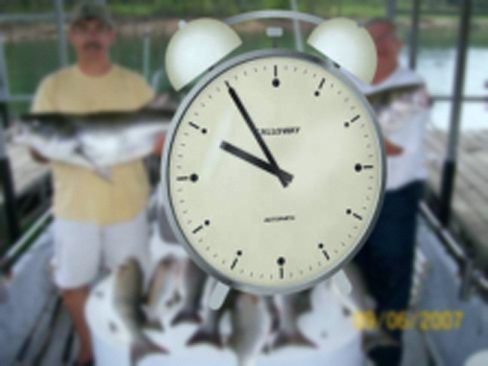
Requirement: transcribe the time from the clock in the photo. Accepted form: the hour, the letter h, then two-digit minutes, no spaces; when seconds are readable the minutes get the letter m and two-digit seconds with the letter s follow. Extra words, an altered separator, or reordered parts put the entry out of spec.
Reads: 9h55
